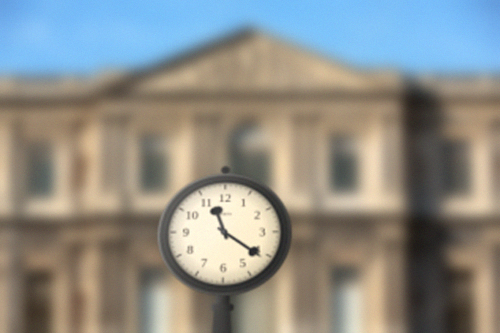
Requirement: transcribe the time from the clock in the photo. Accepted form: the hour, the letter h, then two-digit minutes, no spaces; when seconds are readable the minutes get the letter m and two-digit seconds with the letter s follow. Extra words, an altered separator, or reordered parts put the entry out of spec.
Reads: 11h21
